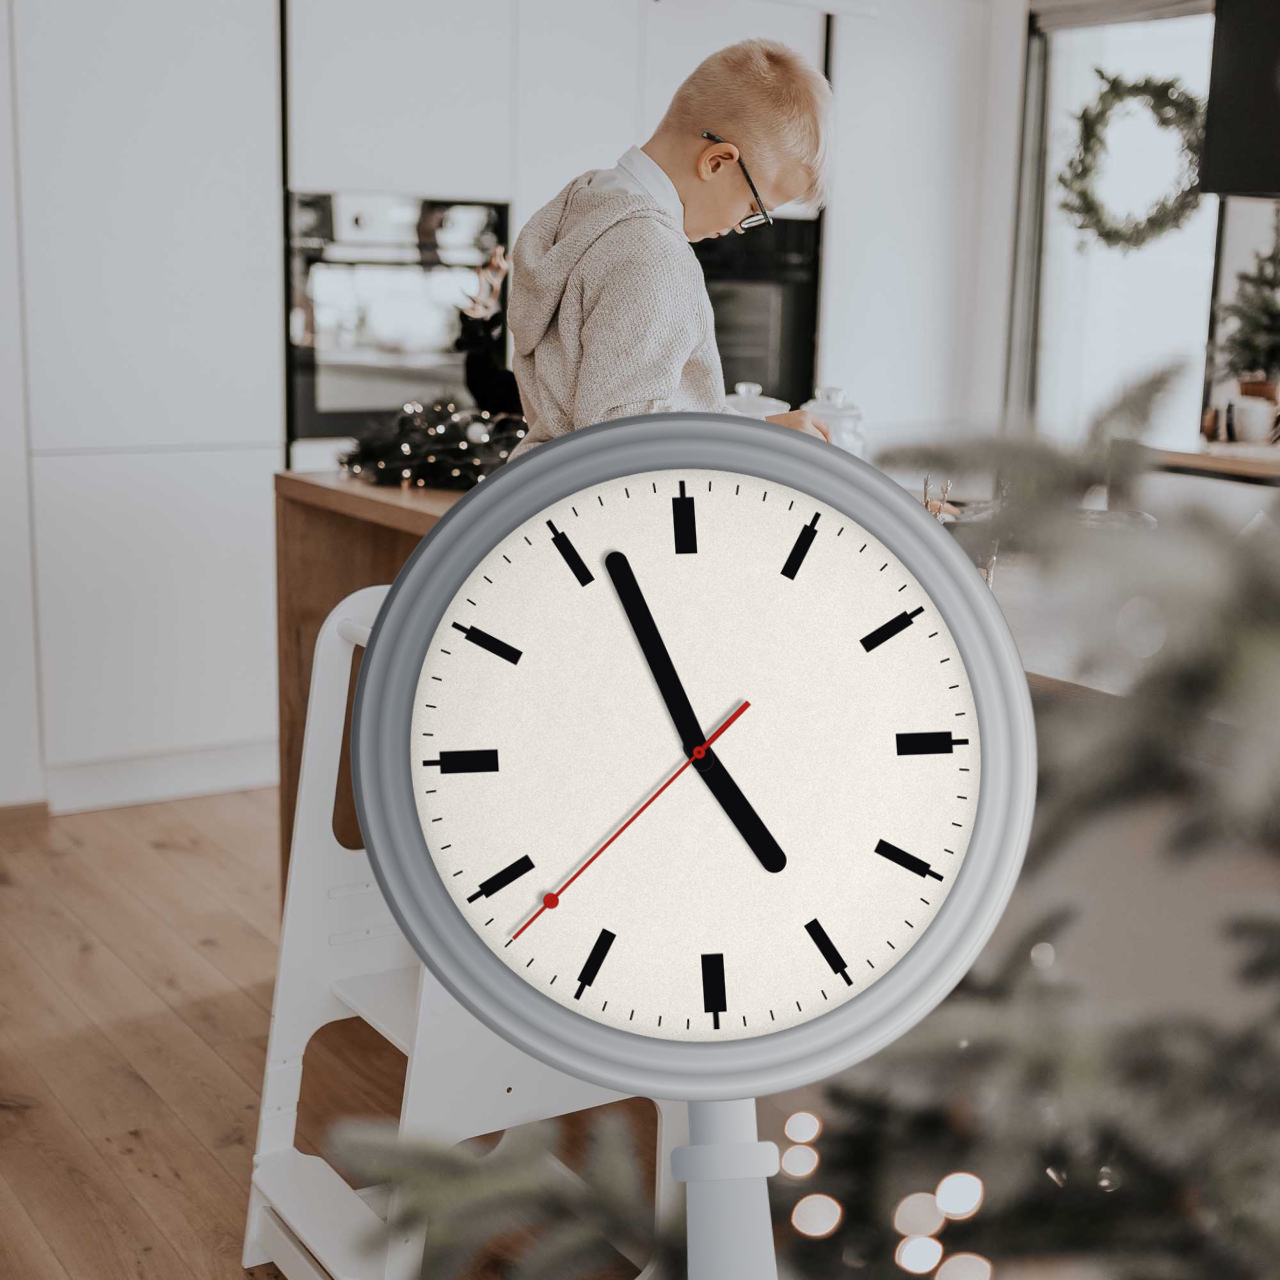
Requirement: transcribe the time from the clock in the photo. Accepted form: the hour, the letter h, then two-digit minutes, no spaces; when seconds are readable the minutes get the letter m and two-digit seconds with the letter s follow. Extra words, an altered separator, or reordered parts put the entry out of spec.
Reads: 4h56m38s
